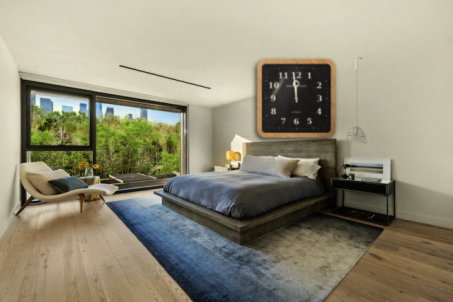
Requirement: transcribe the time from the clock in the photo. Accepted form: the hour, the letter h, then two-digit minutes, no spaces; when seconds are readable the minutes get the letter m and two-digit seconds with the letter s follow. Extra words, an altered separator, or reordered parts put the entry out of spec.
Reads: 11h59
